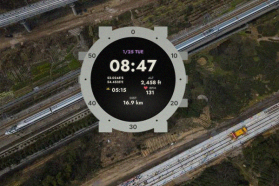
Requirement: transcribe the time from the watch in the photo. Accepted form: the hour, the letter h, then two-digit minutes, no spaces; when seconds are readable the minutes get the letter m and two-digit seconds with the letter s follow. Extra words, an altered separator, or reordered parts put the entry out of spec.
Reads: 8h47
